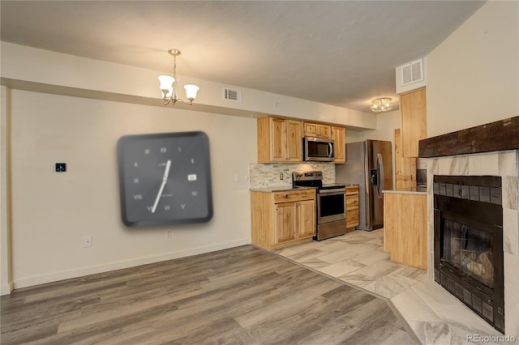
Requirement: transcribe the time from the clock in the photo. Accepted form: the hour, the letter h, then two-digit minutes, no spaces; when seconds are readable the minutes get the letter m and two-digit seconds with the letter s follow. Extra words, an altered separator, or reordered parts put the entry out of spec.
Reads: 12h34
